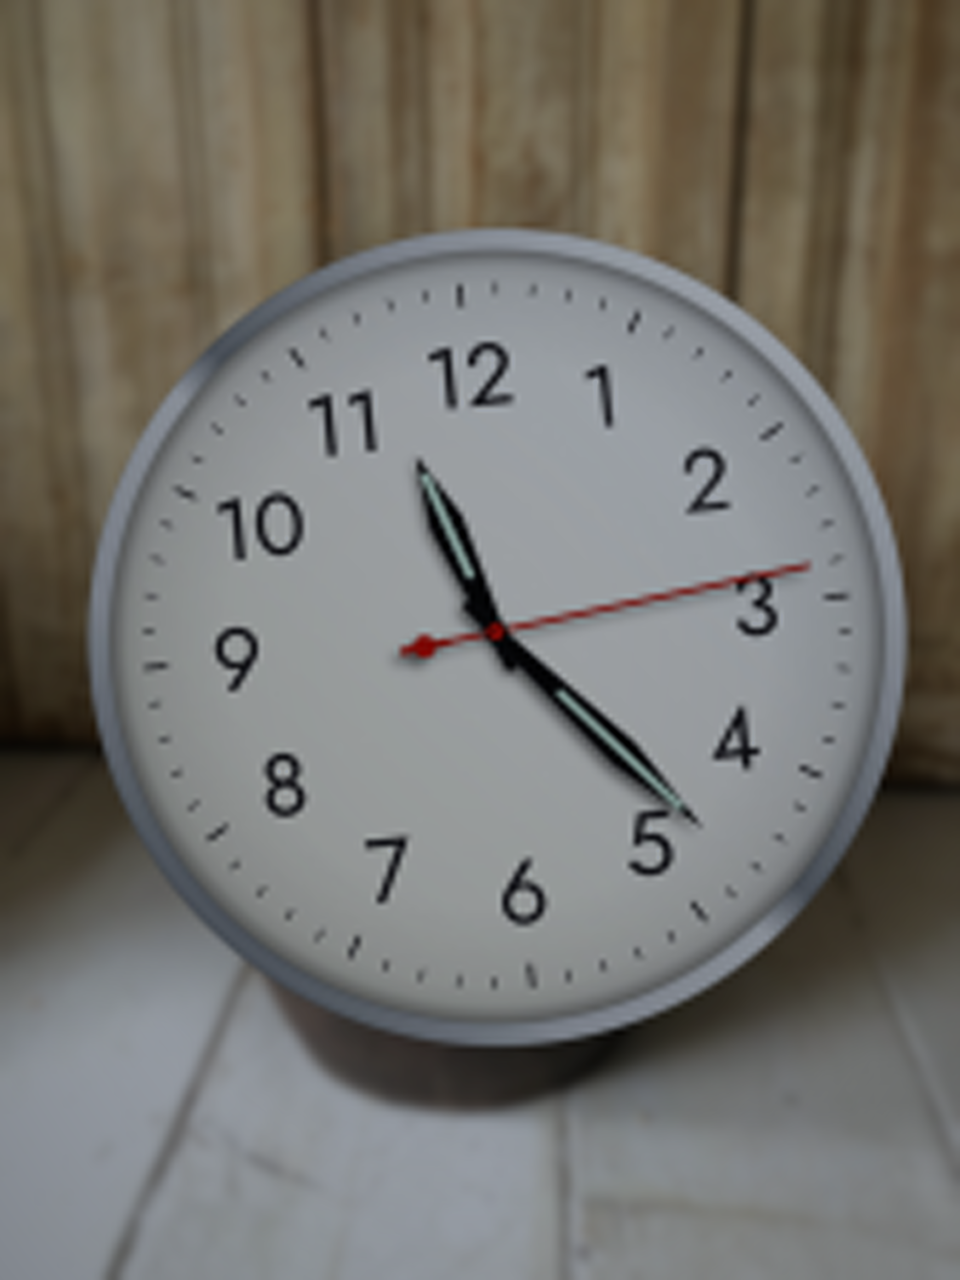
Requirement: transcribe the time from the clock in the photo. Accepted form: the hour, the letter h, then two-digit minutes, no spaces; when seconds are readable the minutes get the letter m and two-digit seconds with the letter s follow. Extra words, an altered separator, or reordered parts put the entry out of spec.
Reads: 11h23m14s
